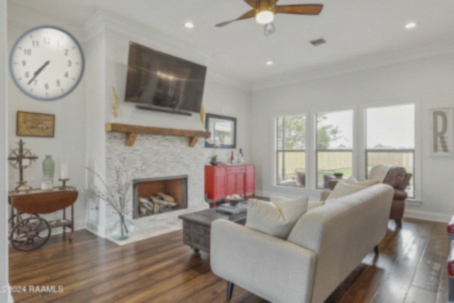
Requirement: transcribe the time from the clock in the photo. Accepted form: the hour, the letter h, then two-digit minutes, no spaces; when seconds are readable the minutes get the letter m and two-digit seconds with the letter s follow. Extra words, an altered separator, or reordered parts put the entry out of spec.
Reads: 7h37
